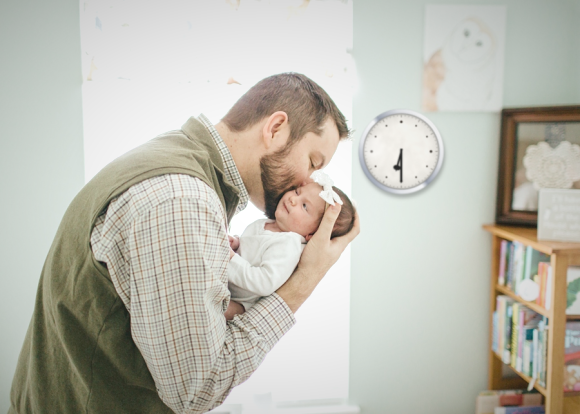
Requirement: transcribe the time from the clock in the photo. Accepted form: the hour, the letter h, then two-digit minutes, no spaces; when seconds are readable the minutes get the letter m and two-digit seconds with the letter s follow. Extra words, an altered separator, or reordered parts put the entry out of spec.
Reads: 6h30
